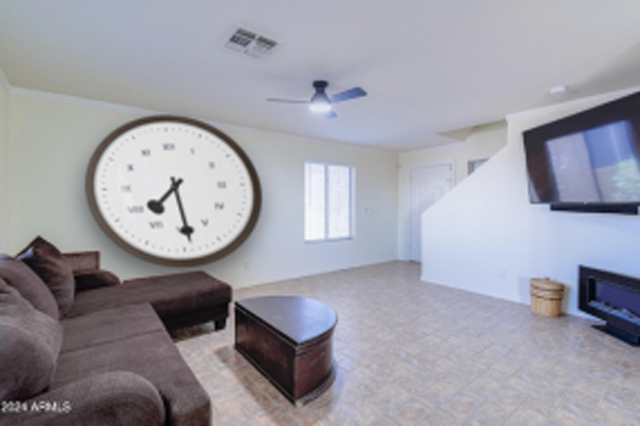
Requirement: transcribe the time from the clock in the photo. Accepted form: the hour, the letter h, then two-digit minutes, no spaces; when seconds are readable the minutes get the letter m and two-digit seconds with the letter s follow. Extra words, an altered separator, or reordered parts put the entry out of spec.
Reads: 7h29
